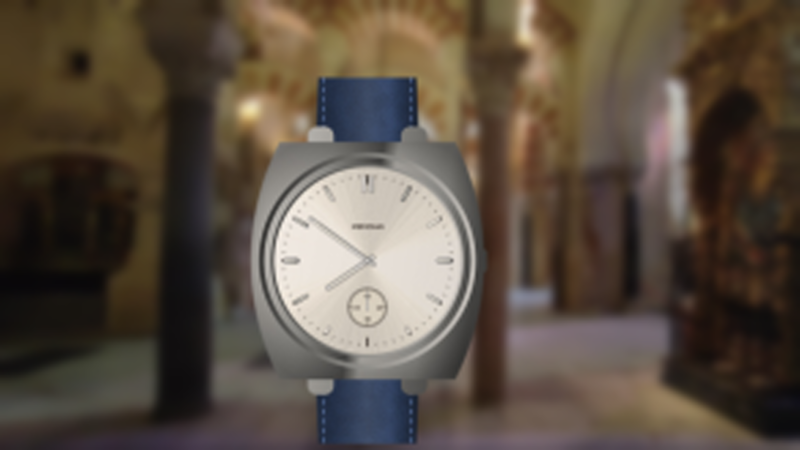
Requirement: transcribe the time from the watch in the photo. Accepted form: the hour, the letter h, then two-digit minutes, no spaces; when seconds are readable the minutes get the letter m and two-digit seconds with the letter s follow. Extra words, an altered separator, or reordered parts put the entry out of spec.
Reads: 7h51
